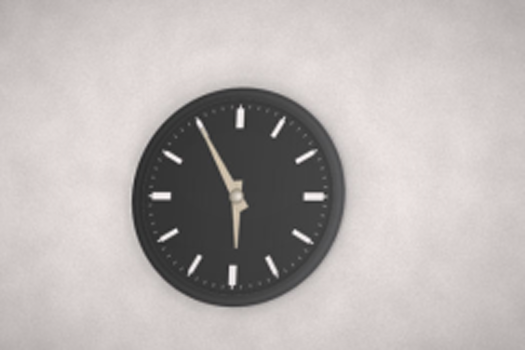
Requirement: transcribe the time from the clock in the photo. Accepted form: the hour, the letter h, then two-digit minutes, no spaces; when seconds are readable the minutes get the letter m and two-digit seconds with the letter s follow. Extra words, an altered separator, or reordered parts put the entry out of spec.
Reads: 5h55
